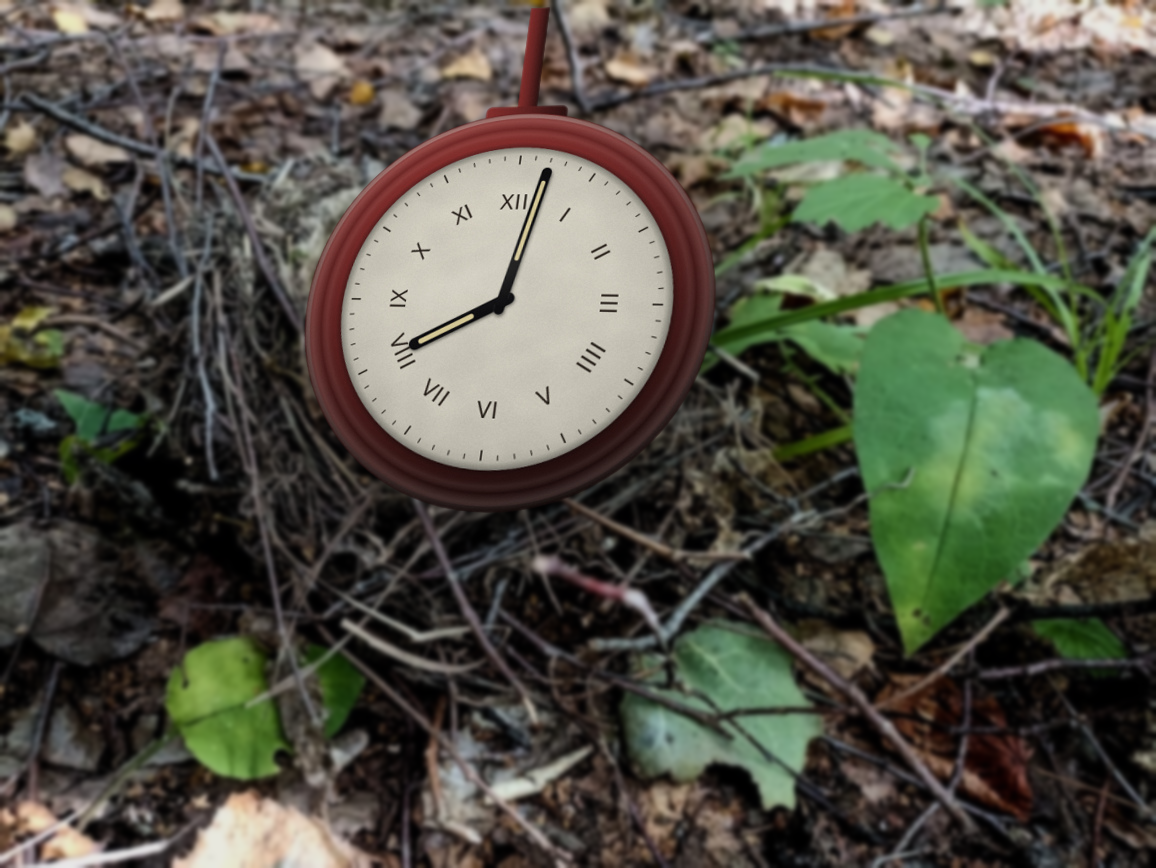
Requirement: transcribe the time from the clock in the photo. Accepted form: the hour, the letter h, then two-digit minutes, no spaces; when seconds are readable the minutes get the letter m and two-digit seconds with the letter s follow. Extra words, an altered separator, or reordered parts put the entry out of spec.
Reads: 8h02
